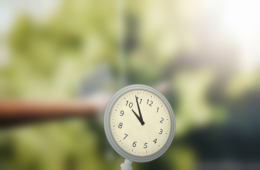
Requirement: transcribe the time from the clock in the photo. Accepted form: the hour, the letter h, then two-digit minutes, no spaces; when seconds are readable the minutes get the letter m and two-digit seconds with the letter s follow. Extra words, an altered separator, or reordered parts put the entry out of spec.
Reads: 9h54
